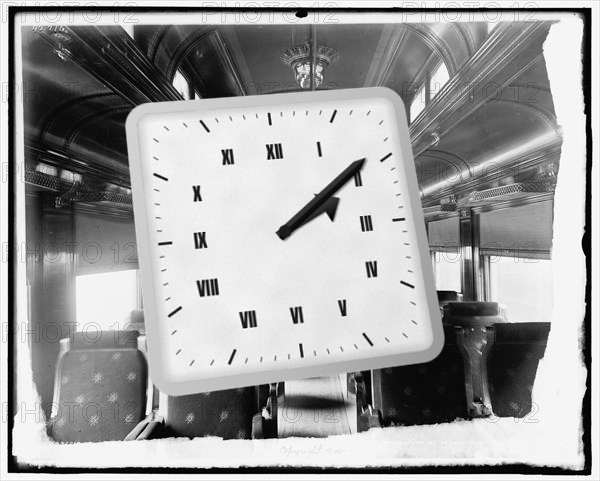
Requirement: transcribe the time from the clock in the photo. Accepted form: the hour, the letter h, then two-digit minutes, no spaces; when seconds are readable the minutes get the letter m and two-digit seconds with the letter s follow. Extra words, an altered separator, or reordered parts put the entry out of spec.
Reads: 2h09
